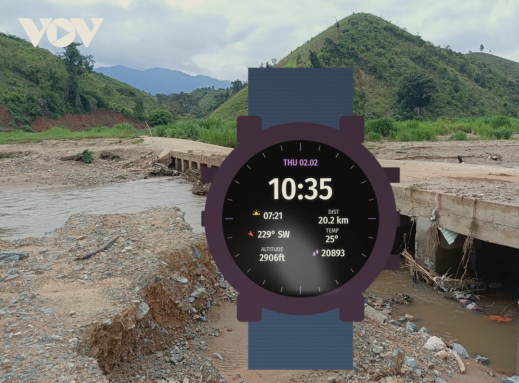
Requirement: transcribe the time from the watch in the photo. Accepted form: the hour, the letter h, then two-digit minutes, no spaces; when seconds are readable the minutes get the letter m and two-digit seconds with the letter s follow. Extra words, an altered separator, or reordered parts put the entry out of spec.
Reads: 10h35
